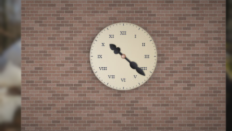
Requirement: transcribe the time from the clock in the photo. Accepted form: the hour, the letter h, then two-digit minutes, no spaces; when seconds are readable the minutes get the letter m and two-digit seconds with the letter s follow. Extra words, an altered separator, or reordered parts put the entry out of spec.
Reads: 10h22
